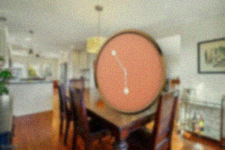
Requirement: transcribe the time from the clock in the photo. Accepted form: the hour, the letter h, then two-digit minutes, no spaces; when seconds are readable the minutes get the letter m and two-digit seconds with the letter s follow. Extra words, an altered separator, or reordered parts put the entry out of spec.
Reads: 5h54
